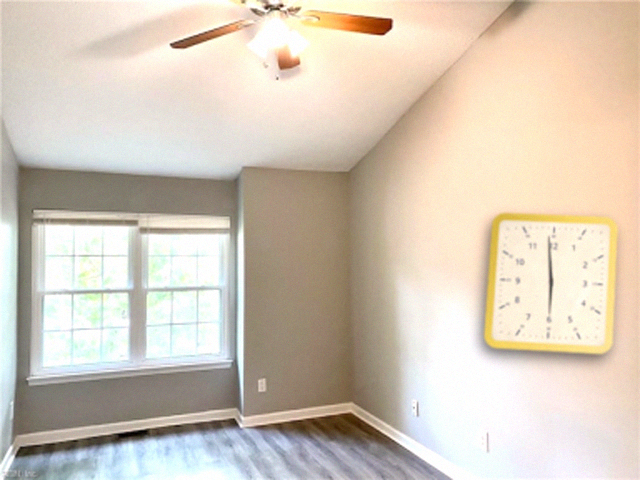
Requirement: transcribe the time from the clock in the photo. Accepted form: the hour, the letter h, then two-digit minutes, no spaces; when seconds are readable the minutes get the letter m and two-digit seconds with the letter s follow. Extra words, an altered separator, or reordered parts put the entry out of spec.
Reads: 5h59
